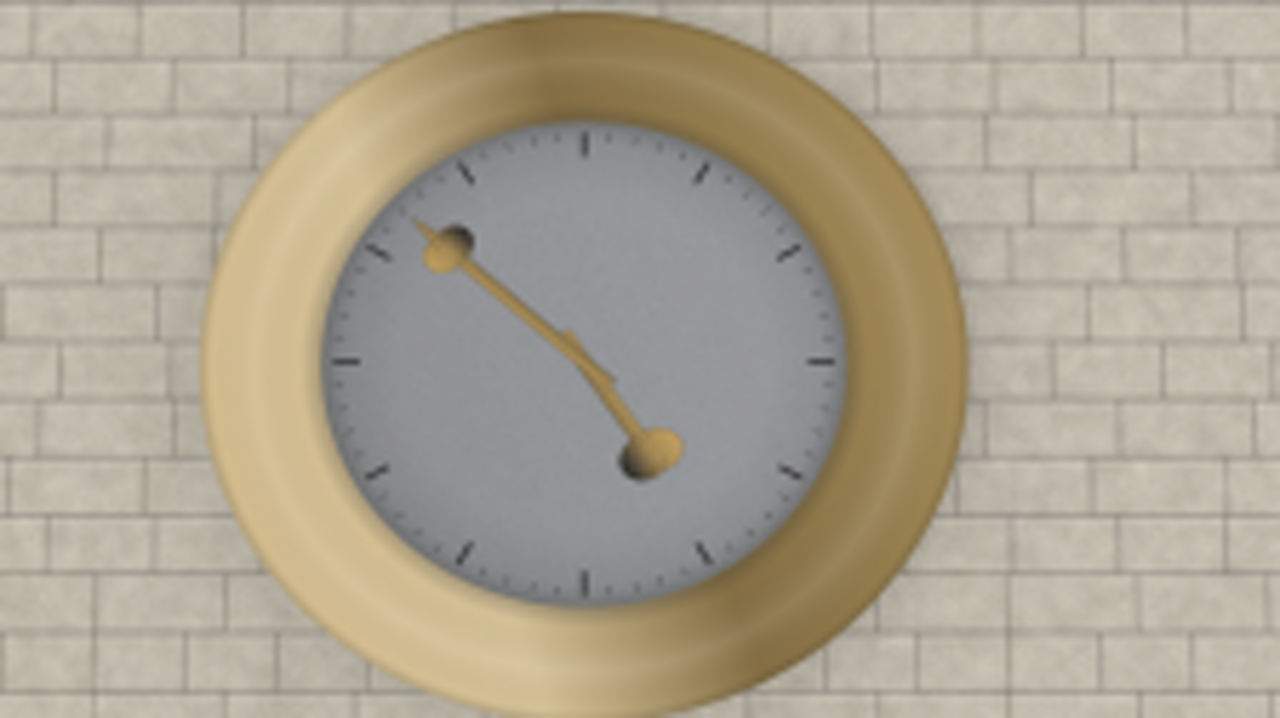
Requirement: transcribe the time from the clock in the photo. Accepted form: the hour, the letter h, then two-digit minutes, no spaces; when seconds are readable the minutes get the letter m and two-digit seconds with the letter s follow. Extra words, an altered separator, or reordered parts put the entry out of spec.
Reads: 4h52
